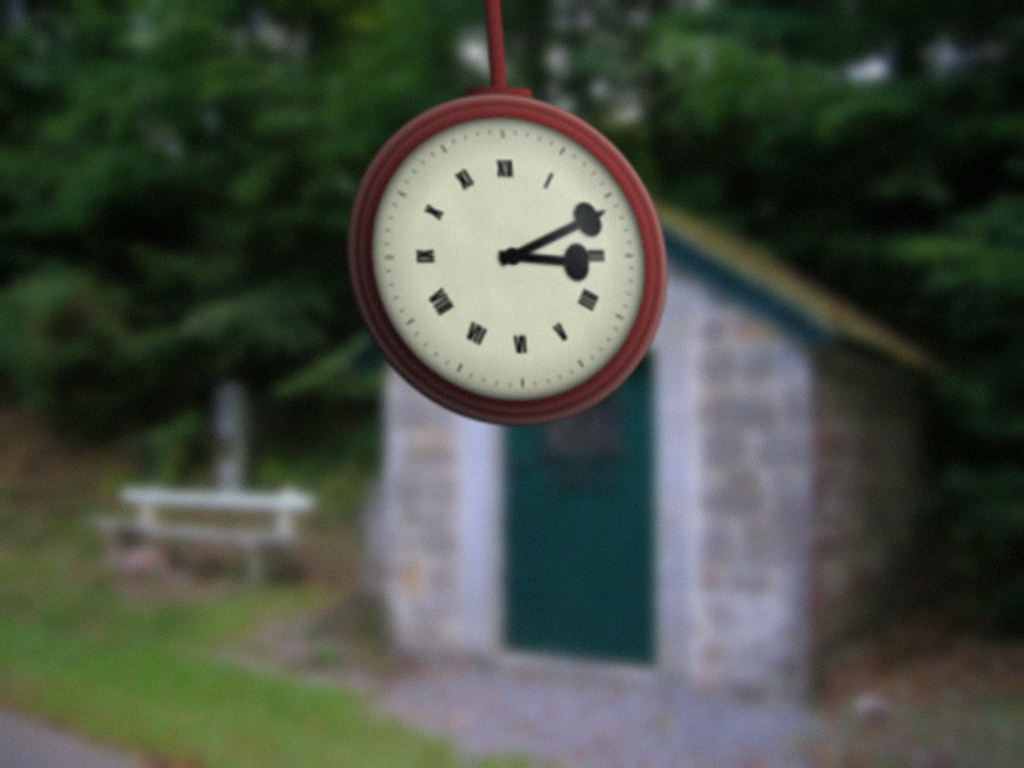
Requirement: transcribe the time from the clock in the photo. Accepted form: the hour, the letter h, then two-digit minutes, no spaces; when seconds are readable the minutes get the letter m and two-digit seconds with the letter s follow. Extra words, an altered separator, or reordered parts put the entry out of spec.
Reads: 3h11
